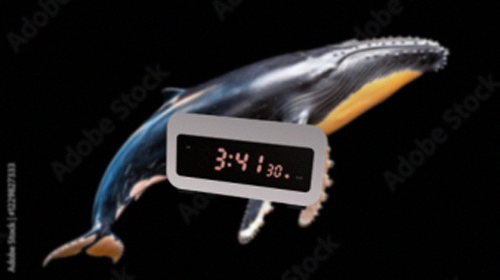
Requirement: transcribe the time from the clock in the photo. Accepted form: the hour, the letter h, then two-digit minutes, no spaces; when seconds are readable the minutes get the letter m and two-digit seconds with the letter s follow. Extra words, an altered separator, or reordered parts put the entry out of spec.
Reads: 3h41m30s
